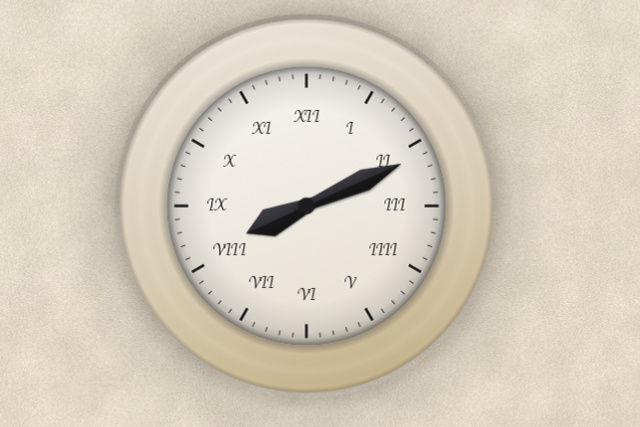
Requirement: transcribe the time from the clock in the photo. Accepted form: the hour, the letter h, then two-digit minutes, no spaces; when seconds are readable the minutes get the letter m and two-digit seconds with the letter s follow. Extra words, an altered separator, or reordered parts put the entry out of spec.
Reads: 8h11
